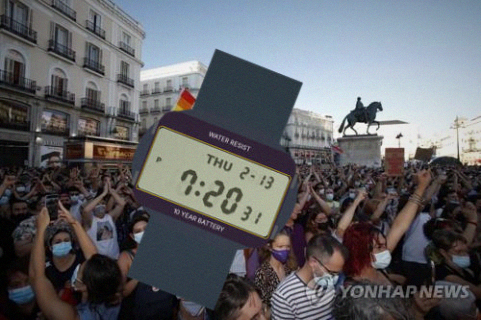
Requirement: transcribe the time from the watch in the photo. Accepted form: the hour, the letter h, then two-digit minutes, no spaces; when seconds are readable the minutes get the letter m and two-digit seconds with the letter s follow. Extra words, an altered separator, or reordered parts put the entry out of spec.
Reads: 7h20m31s
